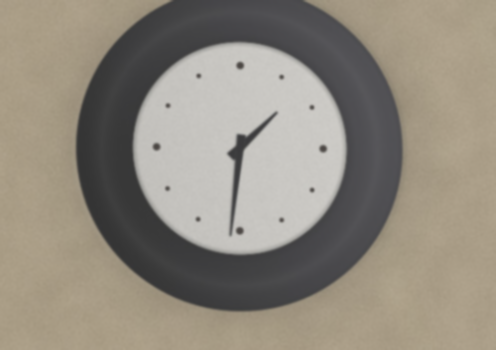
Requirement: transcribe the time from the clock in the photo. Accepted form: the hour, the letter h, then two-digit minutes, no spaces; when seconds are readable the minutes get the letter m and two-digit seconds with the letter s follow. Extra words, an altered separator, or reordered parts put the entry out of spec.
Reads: 1h31
